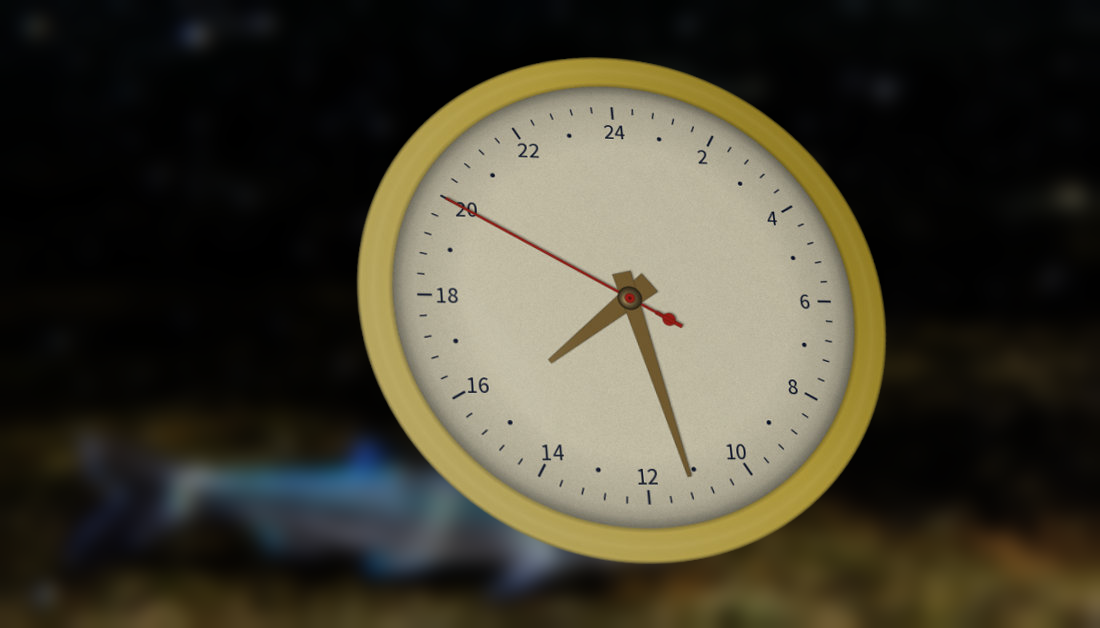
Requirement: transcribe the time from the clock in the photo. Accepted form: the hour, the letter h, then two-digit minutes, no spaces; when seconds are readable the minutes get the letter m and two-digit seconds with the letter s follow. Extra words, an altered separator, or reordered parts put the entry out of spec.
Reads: 15h27m50s
